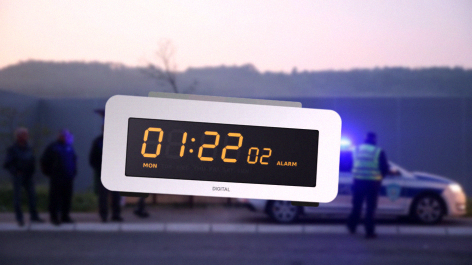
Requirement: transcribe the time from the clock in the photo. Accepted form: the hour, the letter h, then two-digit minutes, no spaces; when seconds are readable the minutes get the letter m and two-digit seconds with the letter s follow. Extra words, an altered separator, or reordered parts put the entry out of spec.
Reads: 1h22m02s
